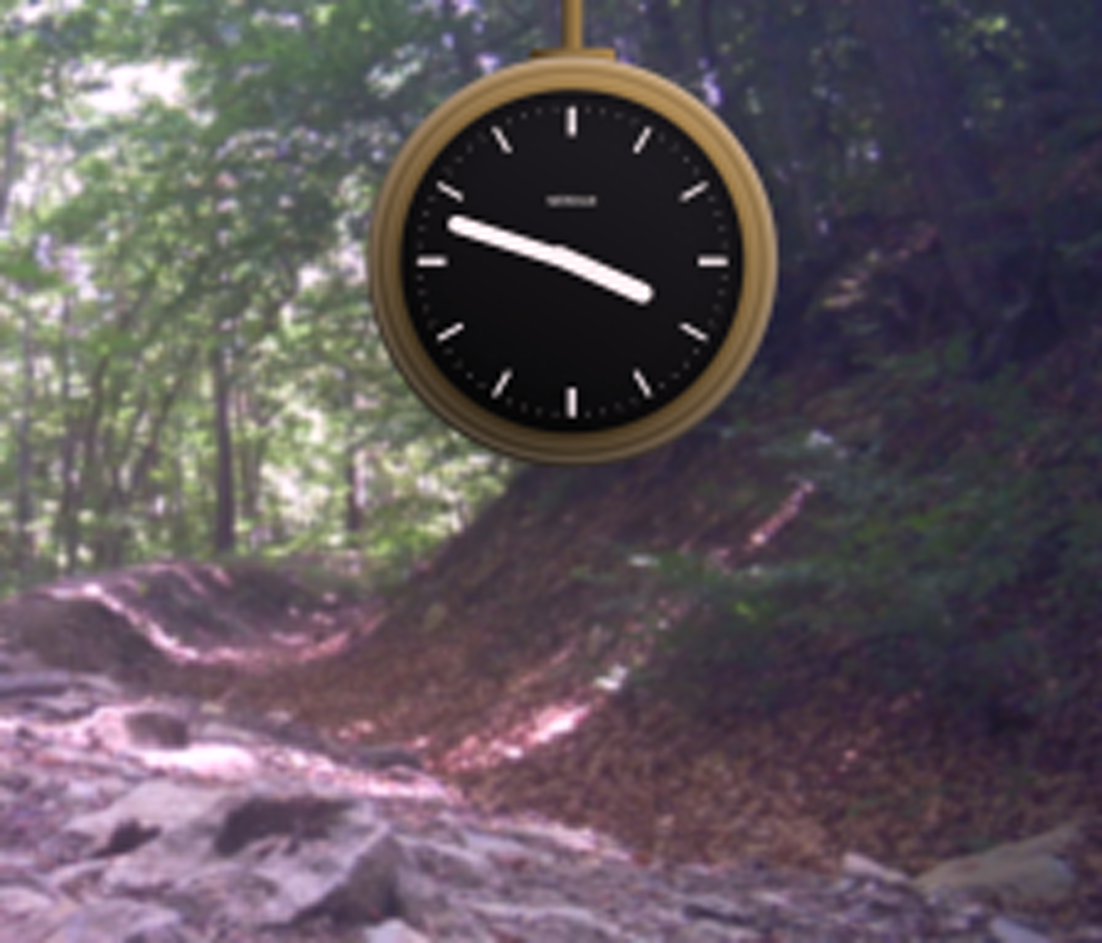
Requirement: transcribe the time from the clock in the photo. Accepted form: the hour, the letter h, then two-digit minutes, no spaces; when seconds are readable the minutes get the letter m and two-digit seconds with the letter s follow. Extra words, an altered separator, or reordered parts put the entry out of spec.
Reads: 3h48
